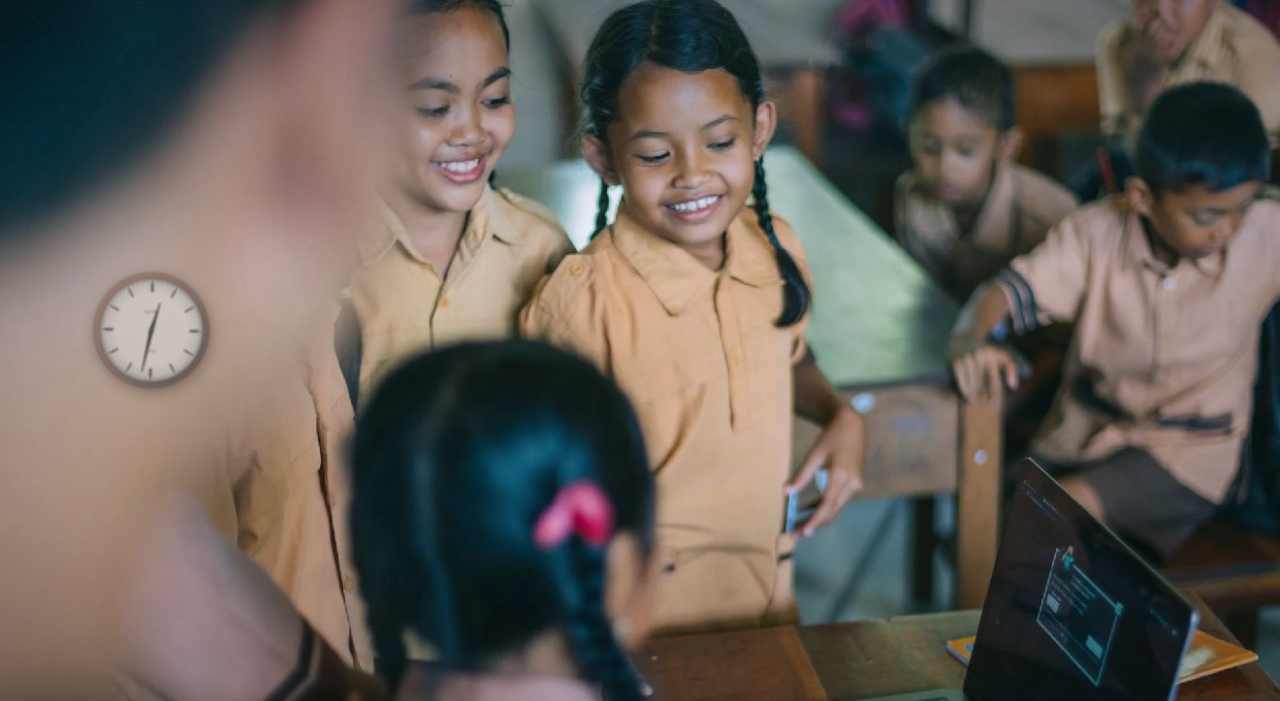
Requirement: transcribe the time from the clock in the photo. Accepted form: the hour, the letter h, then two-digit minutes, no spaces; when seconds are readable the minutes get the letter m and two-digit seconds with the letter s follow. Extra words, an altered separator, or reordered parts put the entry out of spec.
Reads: 12h32
